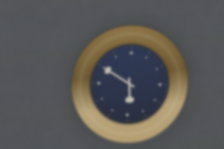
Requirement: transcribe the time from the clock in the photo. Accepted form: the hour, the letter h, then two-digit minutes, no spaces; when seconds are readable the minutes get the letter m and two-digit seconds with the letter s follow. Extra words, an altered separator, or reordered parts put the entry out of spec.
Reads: 5h50
